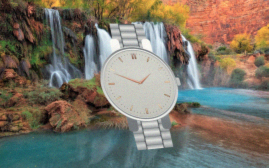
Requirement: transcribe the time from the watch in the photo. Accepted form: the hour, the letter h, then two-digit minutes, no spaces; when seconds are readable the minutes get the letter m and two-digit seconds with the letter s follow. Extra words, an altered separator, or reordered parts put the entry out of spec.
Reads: 1h49
